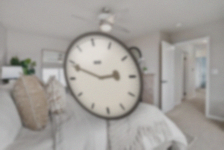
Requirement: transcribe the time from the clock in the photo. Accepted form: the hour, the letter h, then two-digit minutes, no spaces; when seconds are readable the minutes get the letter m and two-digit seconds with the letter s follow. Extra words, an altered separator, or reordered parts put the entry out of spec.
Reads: 2h49
